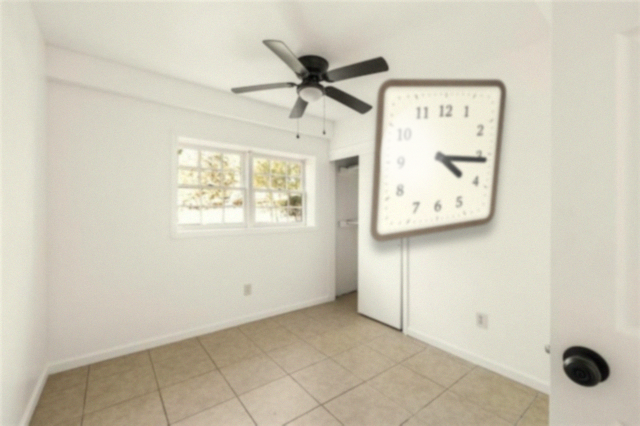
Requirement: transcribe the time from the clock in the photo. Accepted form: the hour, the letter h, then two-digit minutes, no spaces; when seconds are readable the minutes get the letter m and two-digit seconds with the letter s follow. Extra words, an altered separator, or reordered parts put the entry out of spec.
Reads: 4h16
